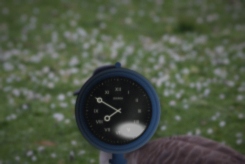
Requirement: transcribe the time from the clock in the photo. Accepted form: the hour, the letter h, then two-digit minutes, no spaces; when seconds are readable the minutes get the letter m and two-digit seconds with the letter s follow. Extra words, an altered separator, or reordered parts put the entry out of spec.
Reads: 7h50
